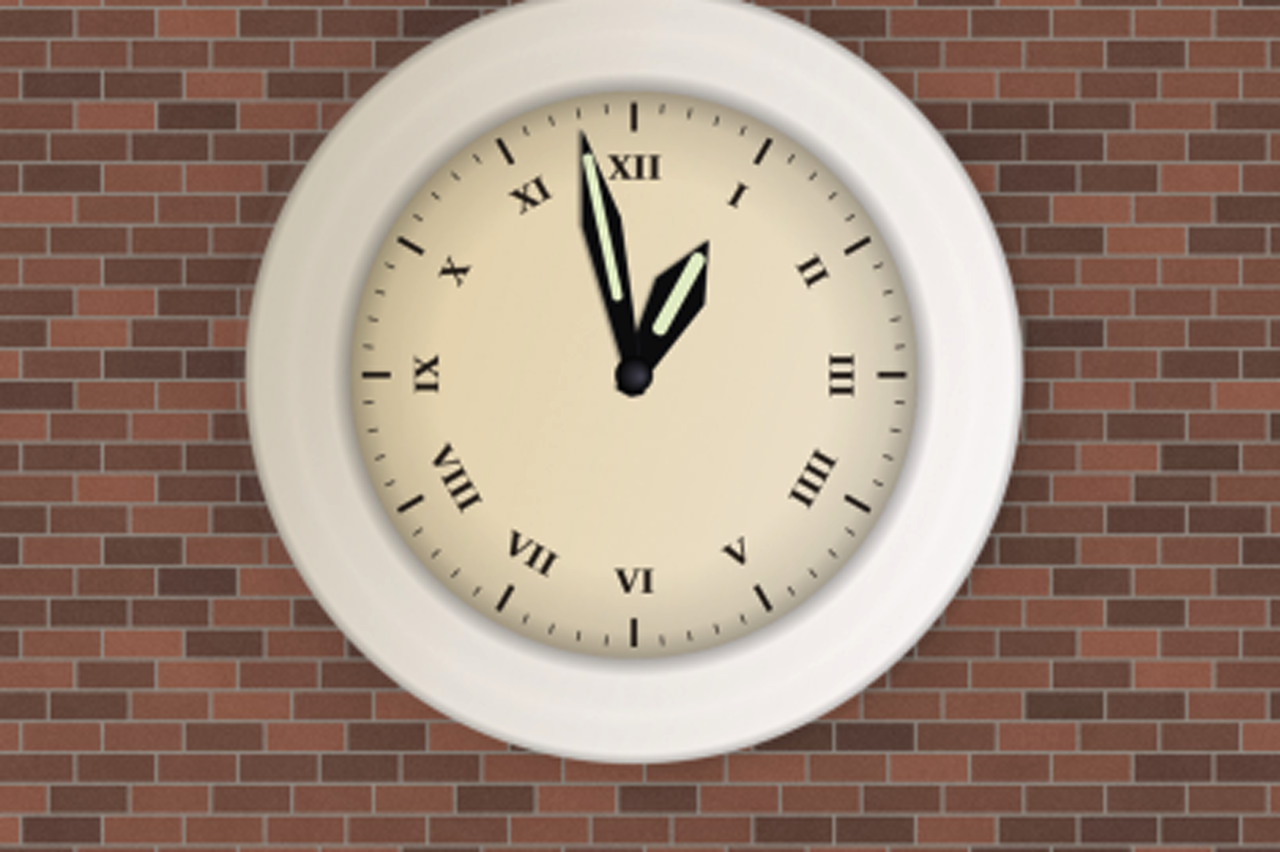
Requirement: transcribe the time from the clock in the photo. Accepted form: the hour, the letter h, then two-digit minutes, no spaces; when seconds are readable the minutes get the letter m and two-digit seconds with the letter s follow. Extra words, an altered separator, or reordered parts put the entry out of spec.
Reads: 12h58
